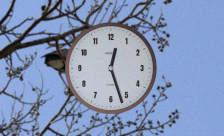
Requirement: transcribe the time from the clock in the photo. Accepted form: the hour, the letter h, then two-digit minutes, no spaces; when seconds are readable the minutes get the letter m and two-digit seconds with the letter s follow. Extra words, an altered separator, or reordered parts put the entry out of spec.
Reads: 12h27
